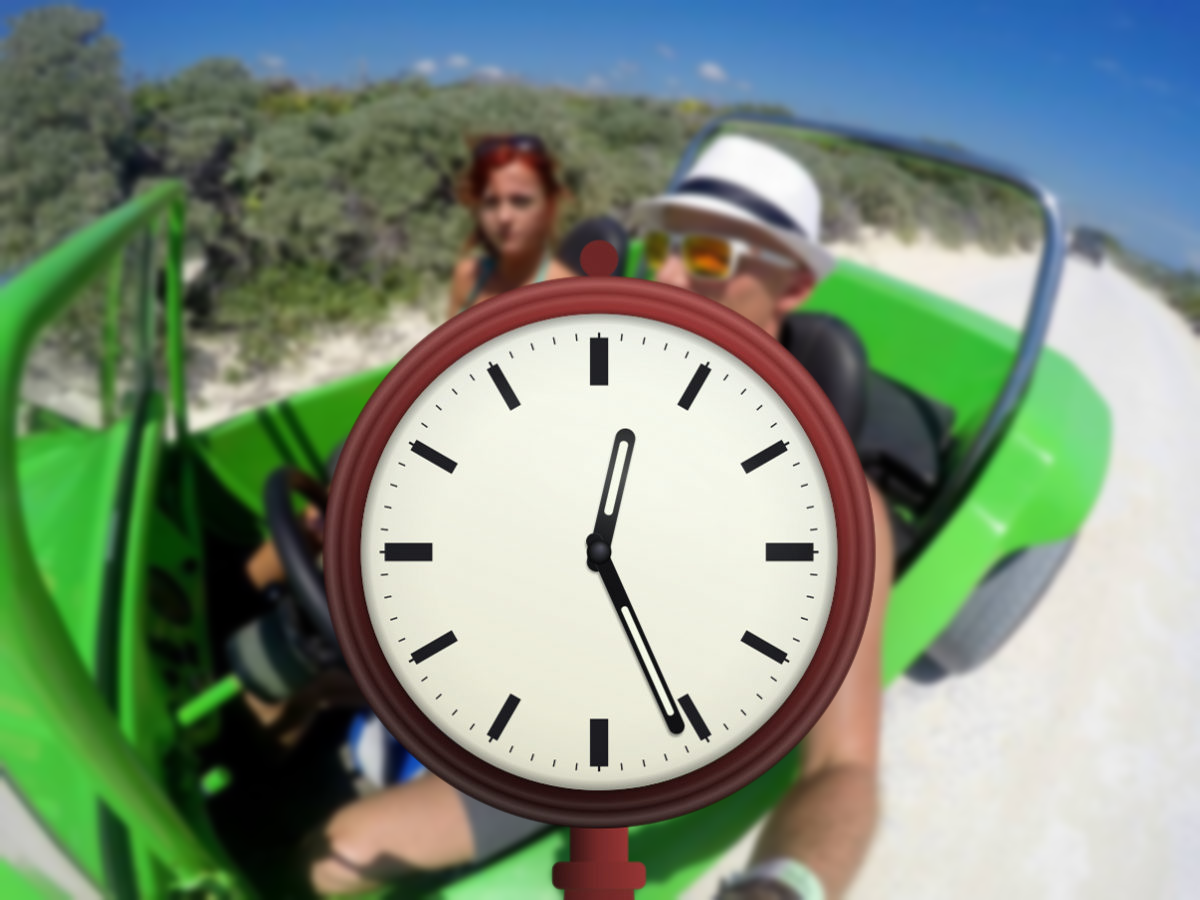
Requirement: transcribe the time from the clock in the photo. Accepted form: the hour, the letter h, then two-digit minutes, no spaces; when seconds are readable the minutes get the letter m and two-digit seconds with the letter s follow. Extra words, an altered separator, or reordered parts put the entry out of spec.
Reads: 12h26
